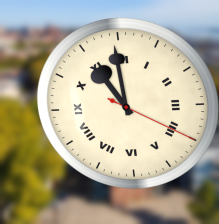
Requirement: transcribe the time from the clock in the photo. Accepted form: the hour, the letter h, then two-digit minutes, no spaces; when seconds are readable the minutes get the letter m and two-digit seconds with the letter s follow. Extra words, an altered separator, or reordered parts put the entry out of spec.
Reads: 10h59m20s
